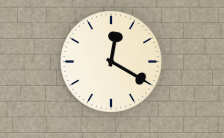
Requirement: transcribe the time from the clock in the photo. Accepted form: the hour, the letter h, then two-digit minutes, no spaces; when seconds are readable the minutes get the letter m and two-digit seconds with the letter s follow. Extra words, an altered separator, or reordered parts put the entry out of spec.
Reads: 12h20
